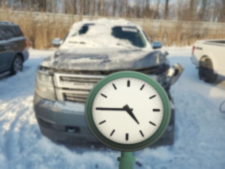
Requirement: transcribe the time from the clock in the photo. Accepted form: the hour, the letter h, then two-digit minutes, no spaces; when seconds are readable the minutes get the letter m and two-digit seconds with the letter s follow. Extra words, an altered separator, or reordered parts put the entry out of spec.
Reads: 4h45
